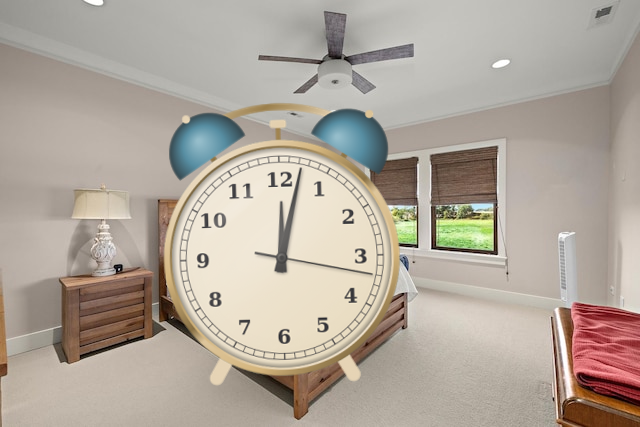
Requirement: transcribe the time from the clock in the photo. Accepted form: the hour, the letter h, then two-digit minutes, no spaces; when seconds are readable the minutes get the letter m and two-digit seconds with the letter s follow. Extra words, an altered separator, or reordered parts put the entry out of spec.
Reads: 12h02m17s
